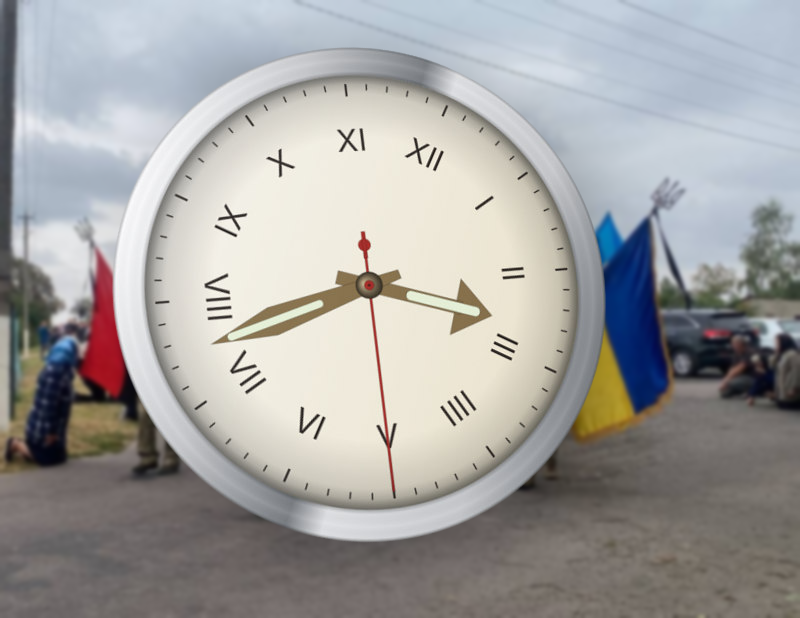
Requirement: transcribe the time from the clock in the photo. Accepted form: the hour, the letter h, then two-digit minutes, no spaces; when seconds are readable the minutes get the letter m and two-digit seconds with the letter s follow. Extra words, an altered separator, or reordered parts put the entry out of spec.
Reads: 2h37m25s
